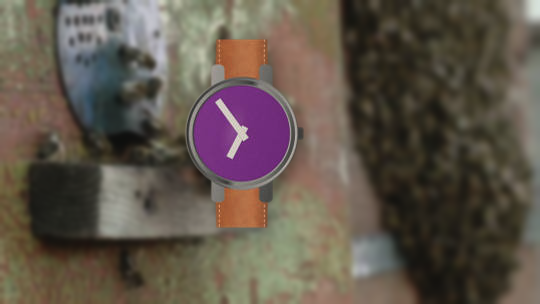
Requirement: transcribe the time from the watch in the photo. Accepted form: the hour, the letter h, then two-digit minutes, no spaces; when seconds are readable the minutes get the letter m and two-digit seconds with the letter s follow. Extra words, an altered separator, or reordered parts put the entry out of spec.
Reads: 6h54
